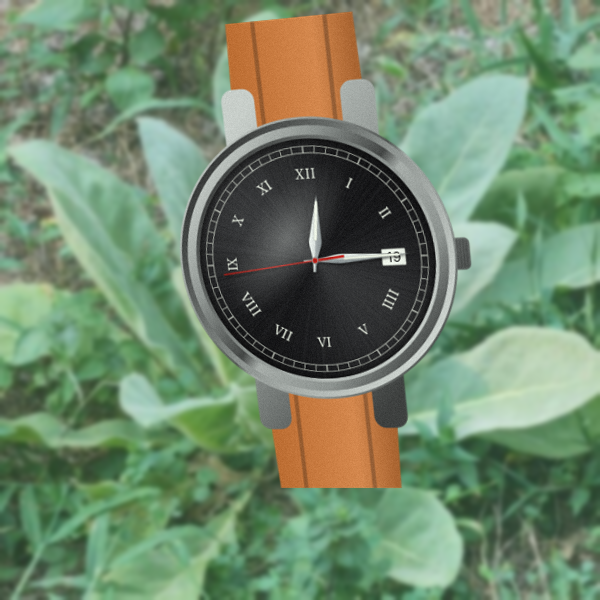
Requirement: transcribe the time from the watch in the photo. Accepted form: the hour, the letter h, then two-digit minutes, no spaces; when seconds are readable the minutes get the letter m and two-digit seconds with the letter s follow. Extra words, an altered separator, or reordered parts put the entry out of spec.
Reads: 12h14m44s
